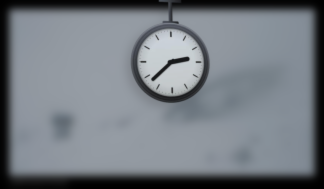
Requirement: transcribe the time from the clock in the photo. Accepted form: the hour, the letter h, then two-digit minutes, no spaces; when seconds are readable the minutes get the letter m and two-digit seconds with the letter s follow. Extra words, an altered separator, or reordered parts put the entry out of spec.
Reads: 2h38
